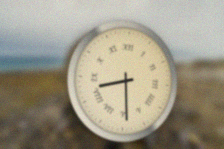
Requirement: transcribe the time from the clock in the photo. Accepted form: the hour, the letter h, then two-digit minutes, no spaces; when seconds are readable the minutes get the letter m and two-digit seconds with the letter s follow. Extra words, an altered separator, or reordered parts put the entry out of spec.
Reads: 8h29
